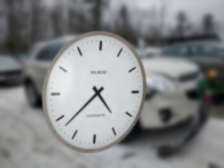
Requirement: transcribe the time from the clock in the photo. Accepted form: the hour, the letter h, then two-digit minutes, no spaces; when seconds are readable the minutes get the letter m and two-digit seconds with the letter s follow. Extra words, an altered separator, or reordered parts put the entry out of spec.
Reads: 4h38
